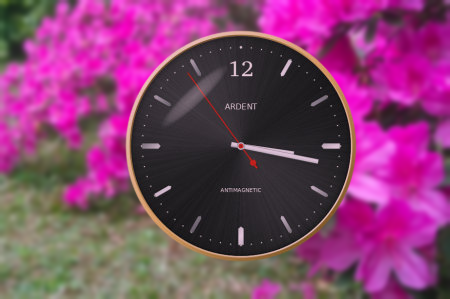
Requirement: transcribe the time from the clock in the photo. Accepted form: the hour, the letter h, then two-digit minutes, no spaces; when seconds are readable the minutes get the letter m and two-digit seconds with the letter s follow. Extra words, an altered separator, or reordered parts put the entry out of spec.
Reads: 3h16m54s
